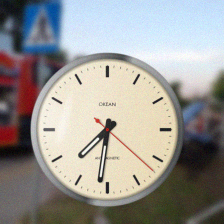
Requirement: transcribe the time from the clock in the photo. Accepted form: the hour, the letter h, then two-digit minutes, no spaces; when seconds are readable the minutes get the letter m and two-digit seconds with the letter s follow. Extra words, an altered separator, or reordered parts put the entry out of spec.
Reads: 7h31m22s
